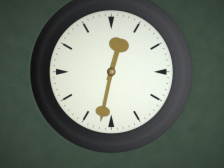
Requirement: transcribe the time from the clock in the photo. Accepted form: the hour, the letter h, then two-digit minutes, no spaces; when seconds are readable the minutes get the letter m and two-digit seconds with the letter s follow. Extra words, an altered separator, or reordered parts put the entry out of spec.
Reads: 12h32
